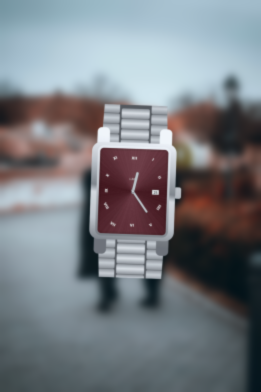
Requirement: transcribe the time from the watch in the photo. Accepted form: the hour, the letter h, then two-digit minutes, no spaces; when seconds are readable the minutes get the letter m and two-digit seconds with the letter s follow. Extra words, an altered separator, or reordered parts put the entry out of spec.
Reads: 12h24
